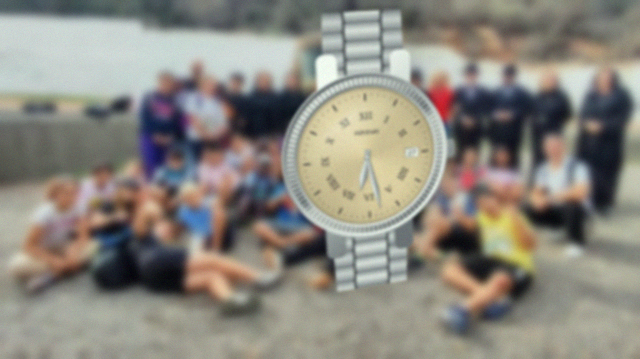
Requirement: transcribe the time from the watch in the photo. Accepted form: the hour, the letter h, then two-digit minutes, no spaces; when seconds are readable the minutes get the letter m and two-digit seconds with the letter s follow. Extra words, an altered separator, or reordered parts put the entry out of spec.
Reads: 6h28
